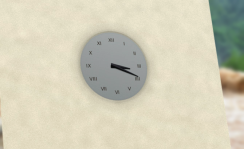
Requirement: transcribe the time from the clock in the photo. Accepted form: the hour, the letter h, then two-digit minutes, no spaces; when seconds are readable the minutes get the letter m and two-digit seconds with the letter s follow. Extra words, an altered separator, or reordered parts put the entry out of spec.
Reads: 3h19
